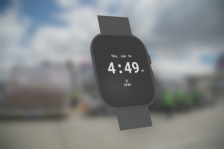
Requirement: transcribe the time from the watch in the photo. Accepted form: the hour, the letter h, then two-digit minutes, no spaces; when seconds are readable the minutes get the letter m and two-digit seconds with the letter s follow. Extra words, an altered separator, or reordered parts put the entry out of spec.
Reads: 4h49
